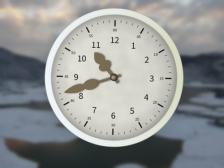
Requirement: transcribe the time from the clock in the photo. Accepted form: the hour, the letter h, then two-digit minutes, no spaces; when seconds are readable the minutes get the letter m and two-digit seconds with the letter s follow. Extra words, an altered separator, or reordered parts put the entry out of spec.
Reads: 10h42
